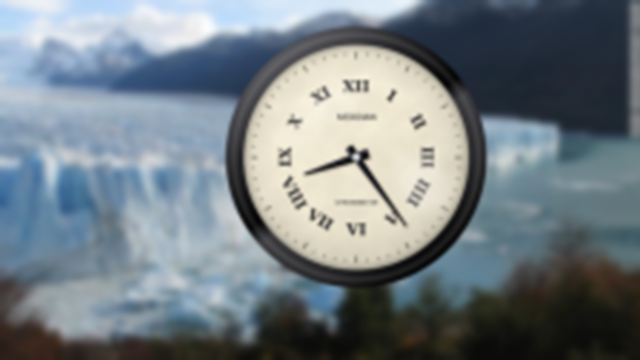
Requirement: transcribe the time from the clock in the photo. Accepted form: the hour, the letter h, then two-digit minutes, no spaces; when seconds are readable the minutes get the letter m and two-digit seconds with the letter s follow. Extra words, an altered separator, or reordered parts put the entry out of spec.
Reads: 8h24
